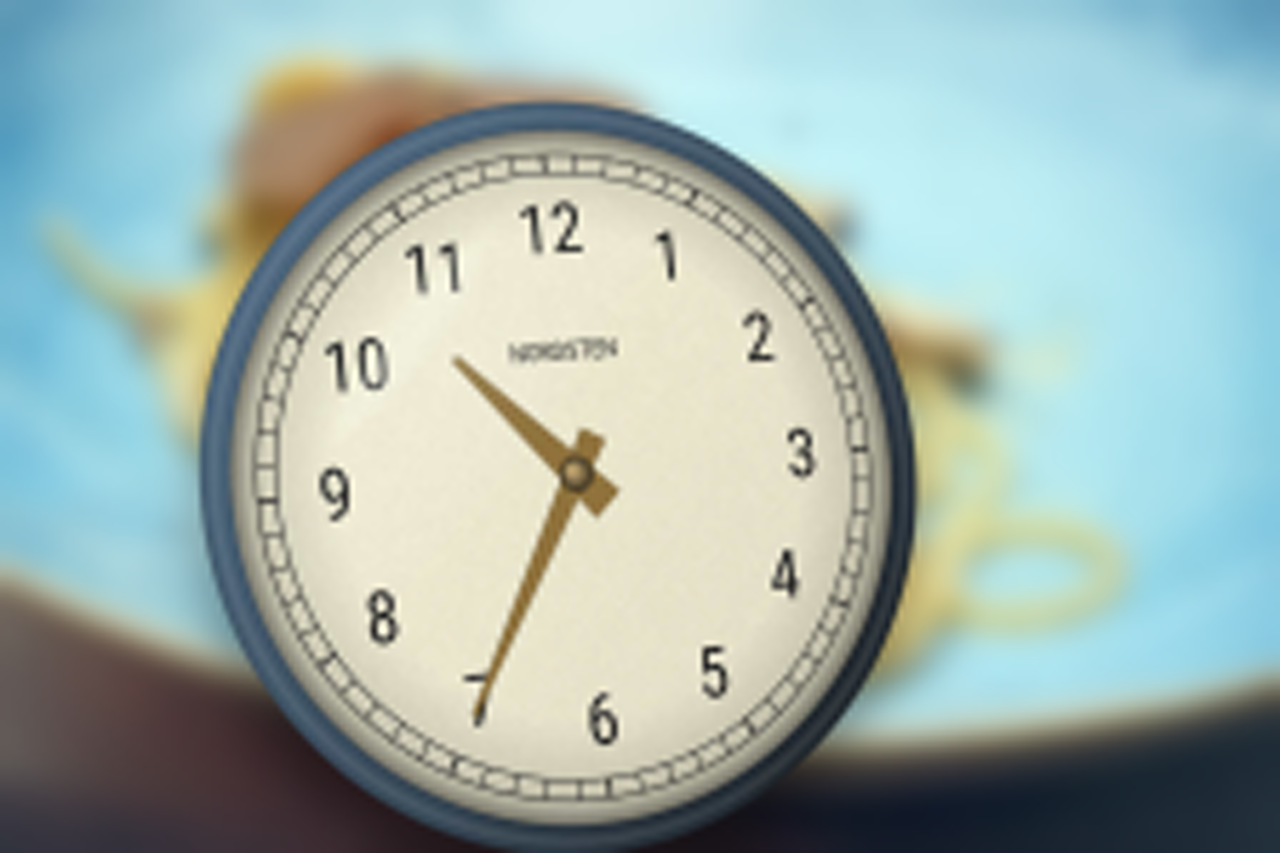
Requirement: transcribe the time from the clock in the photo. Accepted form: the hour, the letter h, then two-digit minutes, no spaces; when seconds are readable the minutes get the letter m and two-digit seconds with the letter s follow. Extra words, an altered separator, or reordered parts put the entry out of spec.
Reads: 10h35
